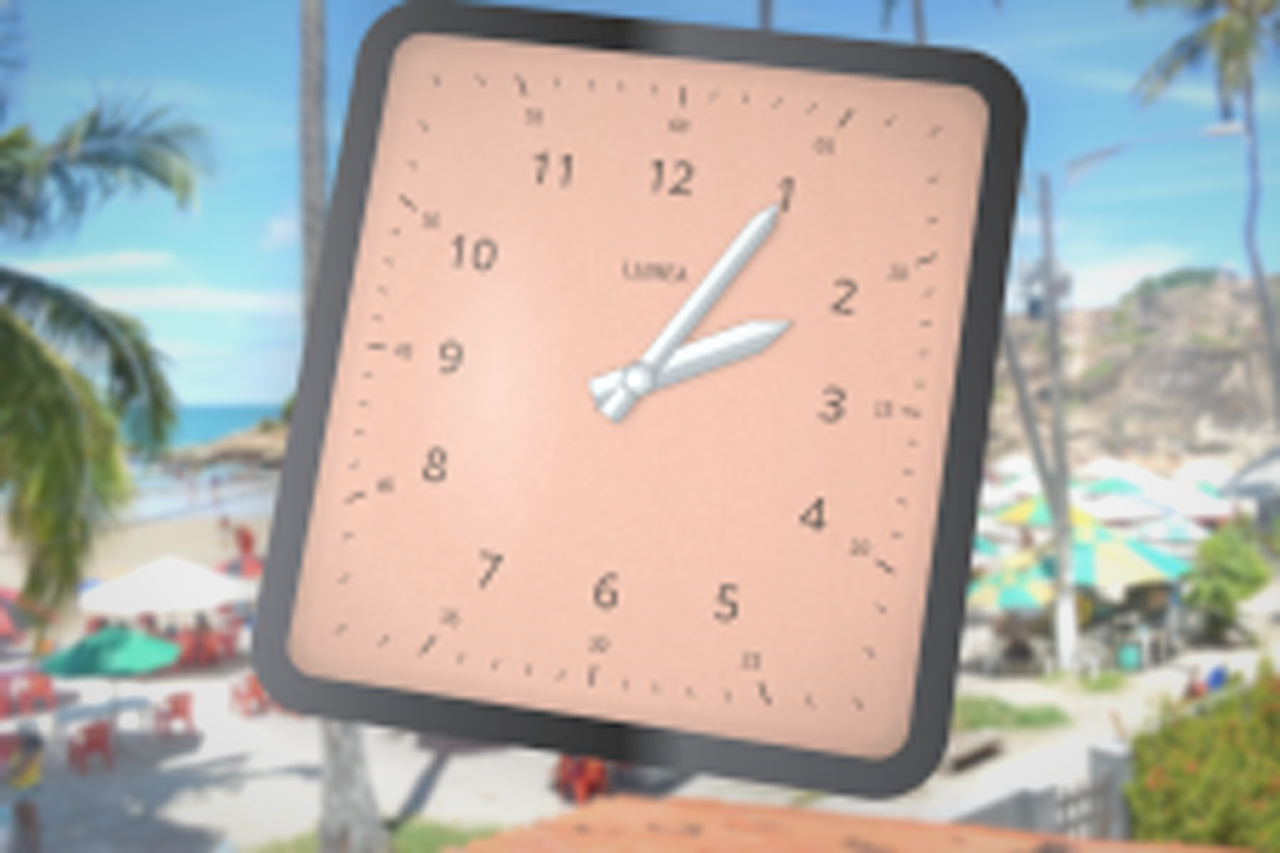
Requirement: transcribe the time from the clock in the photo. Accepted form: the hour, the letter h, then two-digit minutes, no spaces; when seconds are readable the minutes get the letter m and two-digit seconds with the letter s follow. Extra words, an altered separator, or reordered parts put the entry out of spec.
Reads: 2h05
